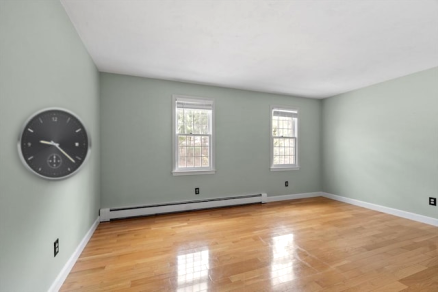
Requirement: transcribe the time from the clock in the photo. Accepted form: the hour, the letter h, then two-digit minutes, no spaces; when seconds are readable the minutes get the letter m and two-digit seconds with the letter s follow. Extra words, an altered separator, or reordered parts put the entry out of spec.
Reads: 9h22
